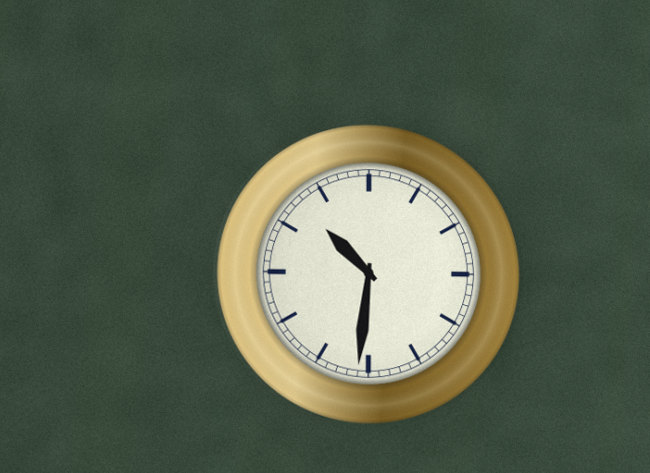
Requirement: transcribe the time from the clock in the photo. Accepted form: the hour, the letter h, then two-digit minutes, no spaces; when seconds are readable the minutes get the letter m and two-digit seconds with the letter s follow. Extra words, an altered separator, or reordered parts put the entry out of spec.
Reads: 10h31
